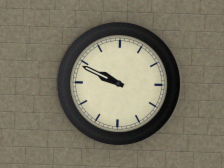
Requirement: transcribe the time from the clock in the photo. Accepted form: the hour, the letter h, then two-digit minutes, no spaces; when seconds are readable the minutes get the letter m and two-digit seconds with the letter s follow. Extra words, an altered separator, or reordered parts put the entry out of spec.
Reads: 9h49
